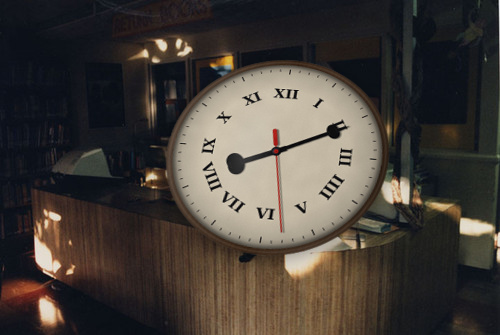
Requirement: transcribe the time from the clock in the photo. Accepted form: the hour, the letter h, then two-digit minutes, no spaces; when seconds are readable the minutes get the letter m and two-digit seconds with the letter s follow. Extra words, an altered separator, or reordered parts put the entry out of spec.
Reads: 8h10m28s
